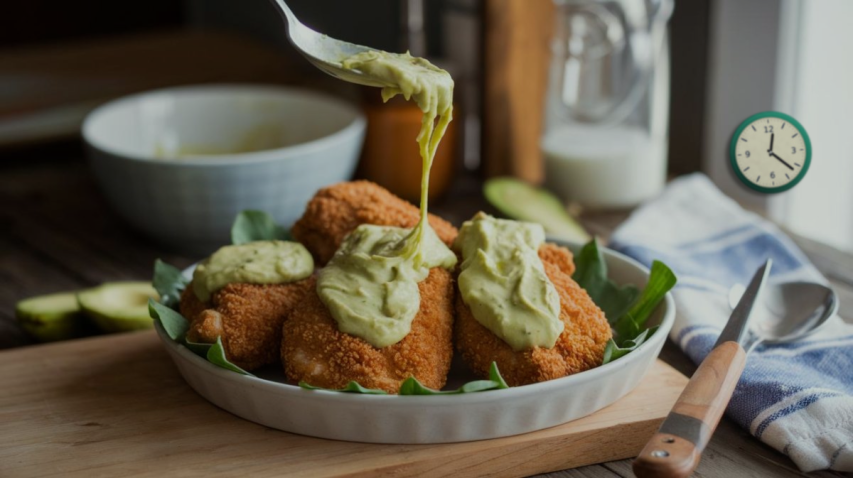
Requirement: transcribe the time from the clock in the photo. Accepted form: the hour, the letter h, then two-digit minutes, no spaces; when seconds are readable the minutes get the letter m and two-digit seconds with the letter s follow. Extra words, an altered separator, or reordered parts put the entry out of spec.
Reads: 12h22
